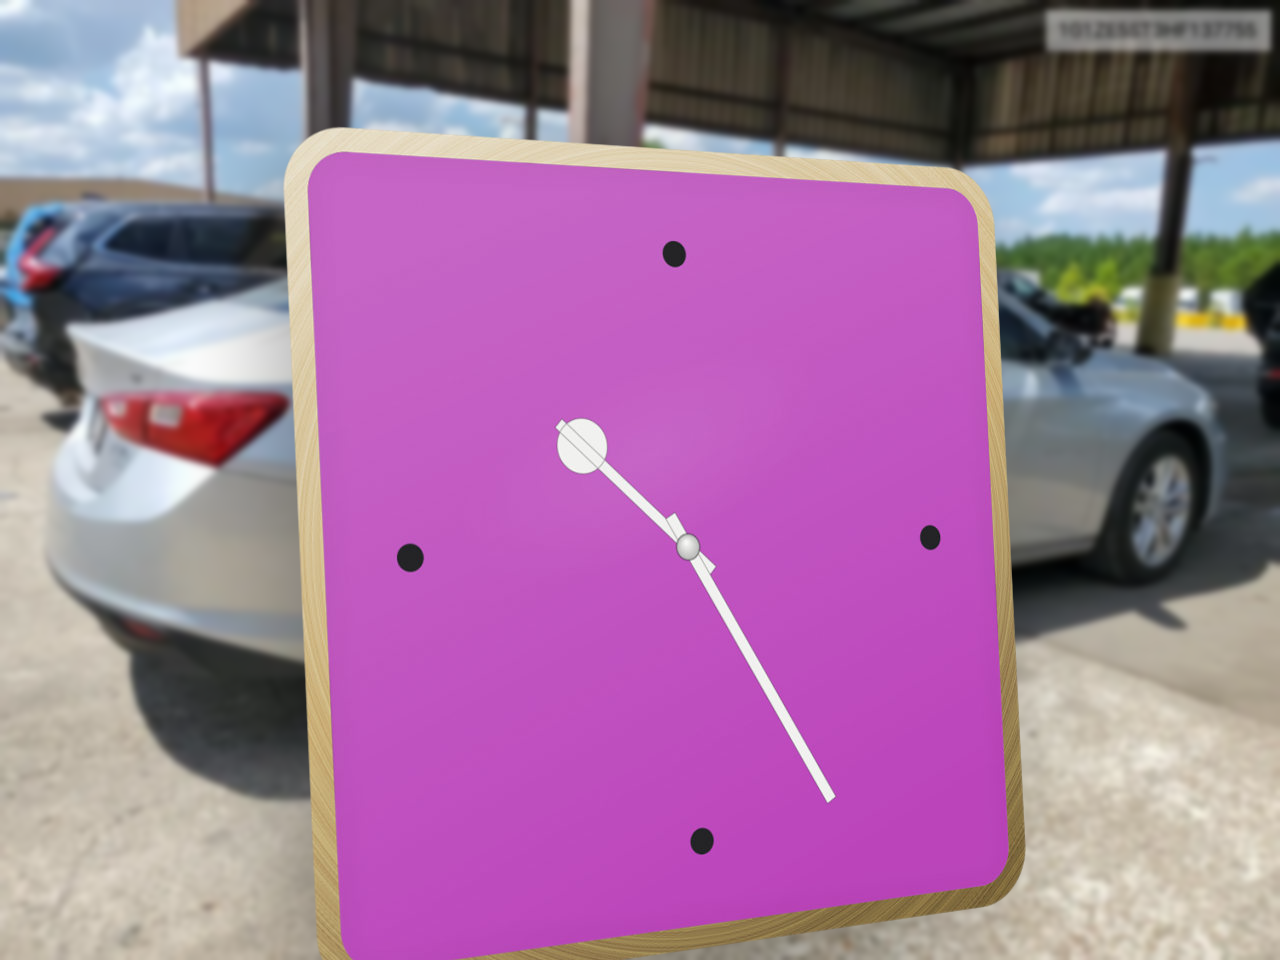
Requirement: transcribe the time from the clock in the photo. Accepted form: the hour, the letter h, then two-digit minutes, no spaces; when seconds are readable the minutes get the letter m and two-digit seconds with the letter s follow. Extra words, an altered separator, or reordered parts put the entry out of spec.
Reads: 10h25
